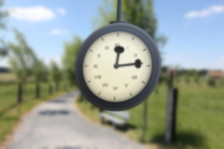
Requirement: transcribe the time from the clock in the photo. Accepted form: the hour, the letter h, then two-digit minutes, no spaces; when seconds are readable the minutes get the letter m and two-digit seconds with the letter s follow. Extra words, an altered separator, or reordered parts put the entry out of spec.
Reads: 12h14
